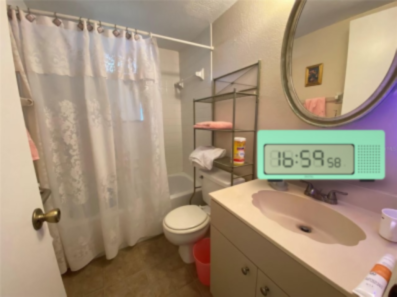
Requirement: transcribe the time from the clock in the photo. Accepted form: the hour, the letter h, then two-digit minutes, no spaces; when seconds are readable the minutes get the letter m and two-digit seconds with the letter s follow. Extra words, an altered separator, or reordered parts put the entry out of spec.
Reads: 16h59
